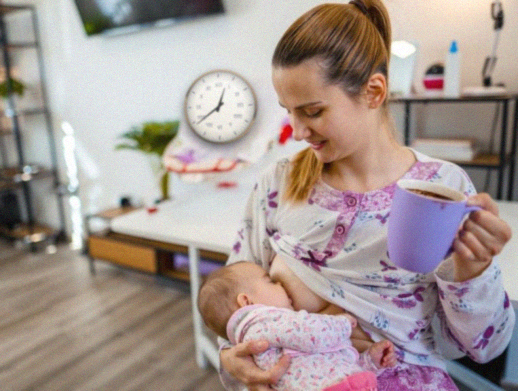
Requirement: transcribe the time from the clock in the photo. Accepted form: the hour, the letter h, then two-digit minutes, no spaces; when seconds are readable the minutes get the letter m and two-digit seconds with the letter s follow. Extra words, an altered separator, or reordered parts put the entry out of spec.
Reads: 12h39
